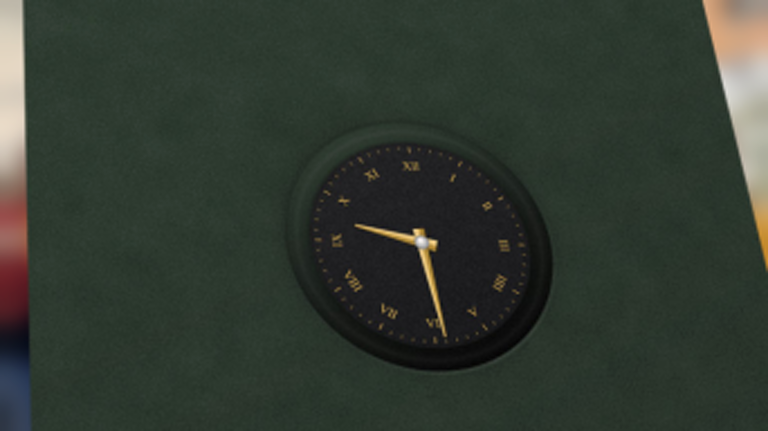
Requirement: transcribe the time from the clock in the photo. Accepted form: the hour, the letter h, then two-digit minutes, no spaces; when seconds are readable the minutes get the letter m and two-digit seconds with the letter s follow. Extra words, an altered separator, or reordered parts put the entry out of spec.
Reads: 9h29
